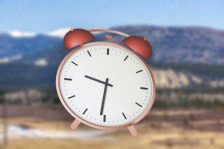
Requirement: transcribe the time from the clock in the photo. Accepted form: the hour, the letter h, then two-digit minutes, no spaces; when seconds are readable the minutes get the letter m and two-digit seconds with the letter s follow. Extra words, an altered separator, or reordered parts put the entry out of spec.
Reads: 9h31
